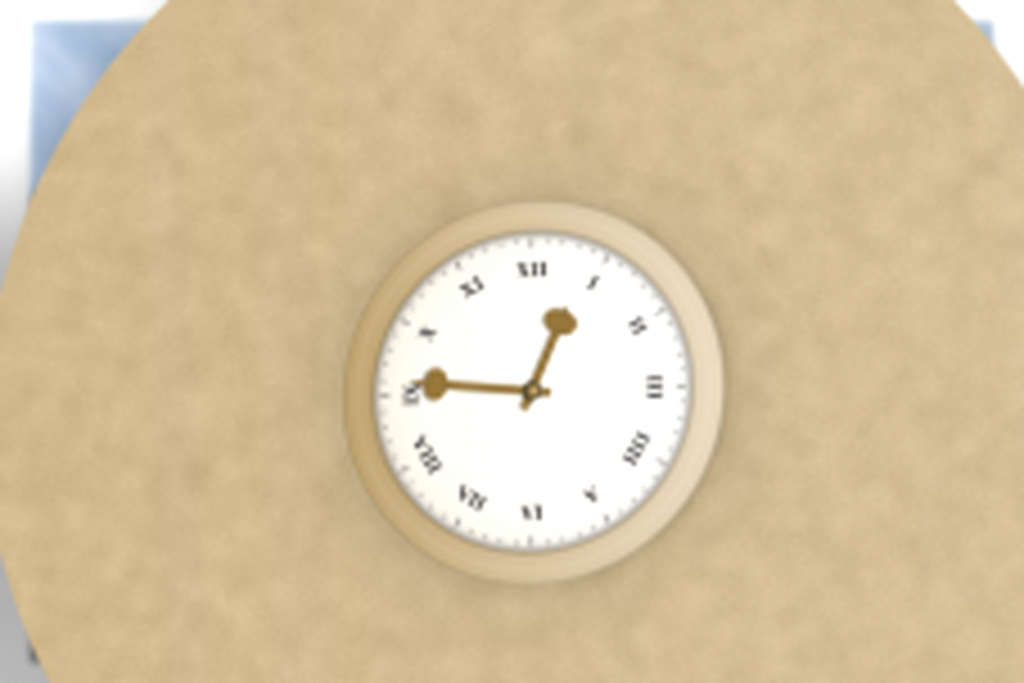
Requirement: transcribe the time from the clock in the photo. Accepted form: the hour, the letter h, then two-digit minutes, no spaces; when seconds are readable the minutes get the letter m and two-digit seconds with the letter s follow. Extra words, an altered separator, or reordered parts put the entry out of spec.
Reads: 12h46
